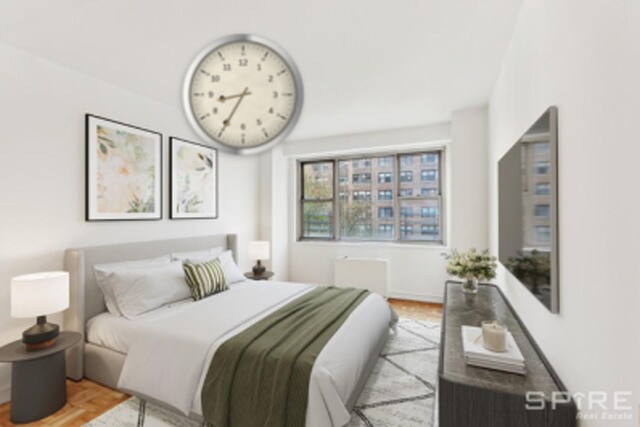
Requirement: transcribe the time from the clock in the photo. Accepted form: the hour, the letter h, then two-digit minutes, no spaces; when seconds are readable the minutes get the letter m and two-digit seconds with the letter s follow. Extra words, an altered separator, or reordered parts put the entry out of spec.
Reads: 8h35
